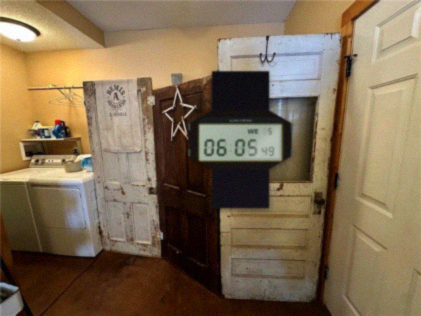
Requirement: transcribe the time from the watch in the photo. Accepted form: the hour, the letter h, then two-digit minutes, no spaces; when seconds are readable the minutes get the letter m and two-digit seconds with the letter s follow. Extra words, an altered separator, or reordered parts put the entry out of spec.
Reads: 6h05
